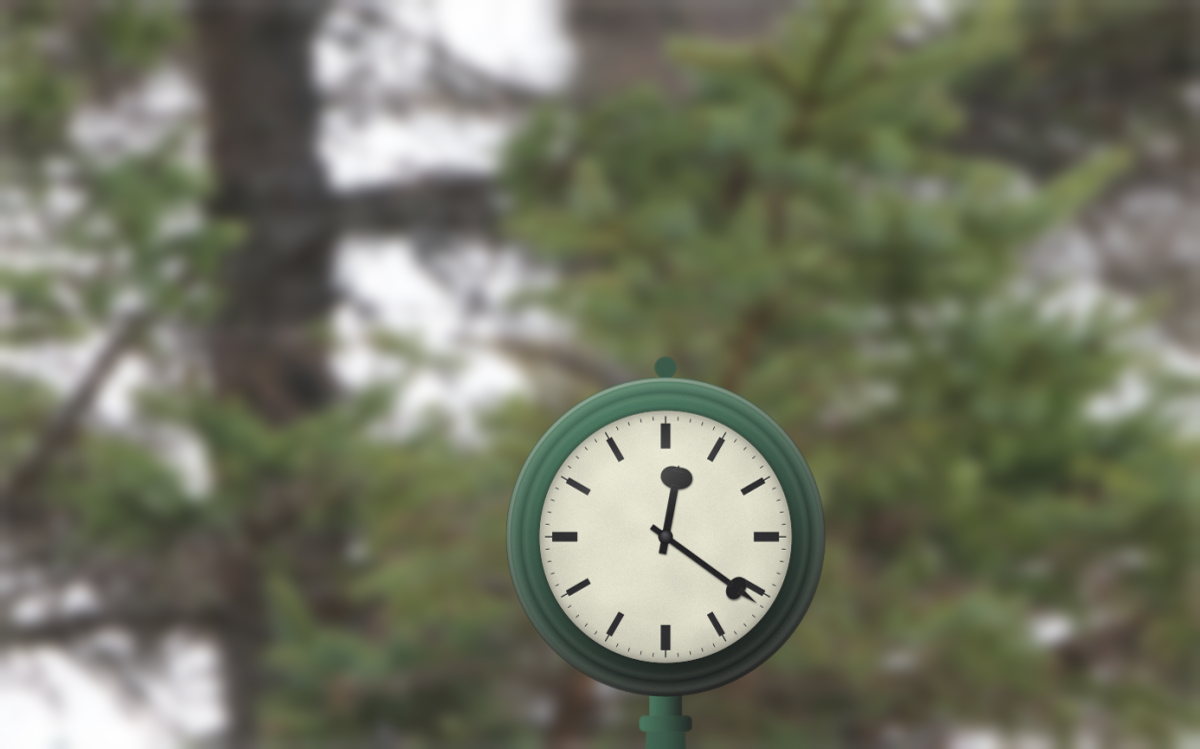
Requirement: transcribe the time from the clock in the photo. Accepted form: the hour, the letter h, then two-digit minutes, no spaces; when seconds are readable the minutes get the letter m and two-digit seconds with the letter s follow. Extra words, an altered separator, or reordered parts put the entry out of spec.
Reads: 12h21
